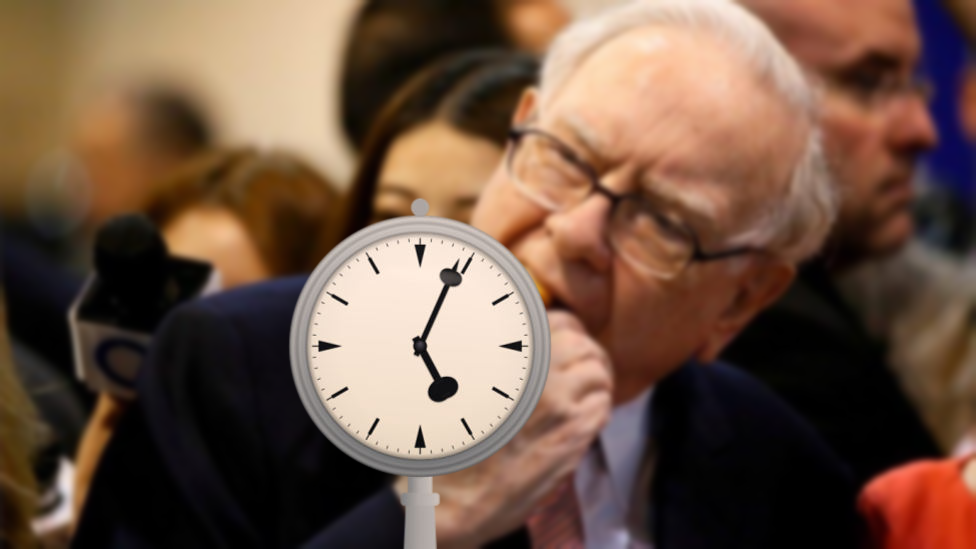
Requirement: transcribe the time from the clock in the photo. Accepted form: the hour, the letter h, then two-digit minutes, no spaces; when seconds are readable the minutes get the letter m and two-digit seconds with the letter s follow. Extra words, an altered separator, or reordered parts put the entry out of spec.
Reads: 5h04
